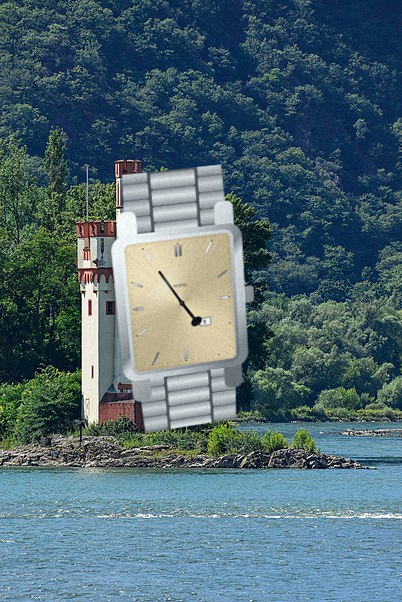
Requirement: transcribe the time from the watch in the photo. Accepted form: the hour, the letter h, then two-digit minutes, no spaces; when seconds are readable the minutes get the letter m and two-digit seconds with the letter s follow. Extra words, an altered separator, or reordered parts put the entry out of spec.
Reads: 4h55
